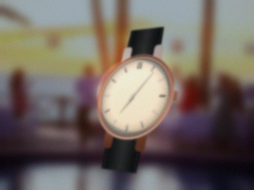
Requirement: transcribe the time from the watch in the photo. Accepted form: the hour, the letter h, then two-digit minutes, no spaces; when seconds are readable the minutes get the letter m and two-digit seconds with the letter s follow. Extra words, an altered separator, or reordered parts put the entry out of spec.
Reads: 7h06
